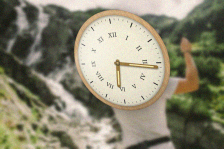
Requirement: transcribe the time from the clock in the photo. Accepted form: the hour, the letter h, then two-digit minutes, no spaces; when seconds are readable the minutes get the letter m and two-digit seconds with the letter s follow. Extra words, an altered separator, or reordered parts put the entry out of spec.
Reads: 6h16
